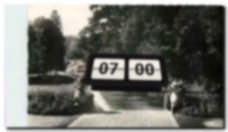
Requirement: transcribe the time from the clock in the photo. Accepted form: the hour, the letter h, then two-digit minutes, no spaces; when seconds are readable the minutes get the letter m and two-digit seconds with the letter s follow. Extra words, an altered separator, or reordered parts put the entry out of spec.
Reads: 7h00
